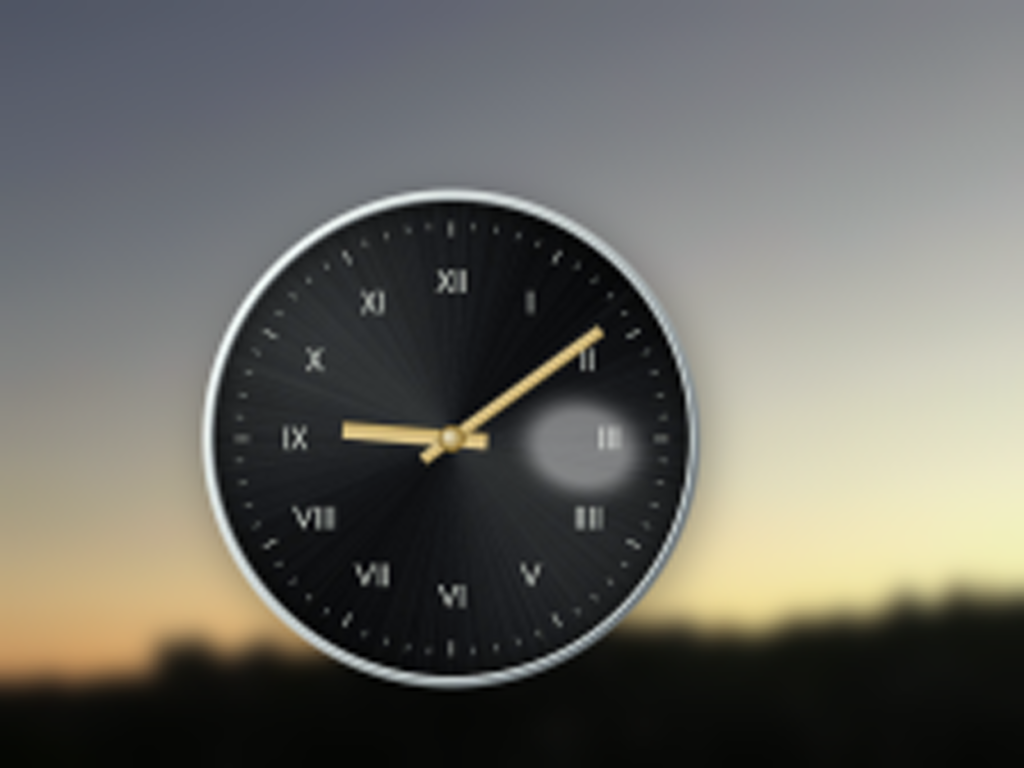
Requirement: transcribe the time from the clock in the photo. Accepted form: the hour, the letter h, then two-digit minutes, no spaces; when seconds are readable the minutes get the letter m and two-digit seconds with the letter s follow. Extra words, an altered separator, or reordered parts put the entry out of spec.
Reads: 9h09
